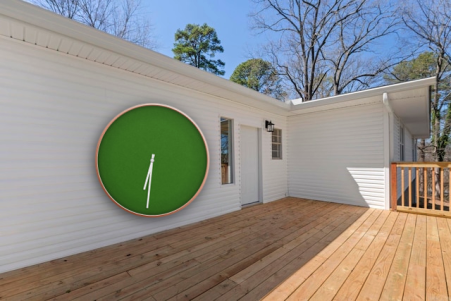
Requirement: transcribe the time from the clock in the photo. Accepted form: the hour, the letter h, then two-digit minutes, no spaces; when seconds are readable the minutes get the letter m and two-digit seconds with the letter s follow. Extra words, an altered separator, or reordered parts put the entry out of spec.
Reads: 6h31
